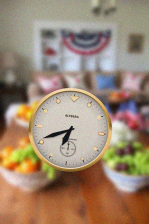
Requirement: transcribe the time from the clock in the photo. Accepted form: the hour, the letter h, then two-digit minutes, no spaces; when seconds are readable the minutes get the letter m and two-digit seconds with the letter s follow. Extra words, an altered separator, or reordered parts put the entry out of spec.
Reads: 6h41
